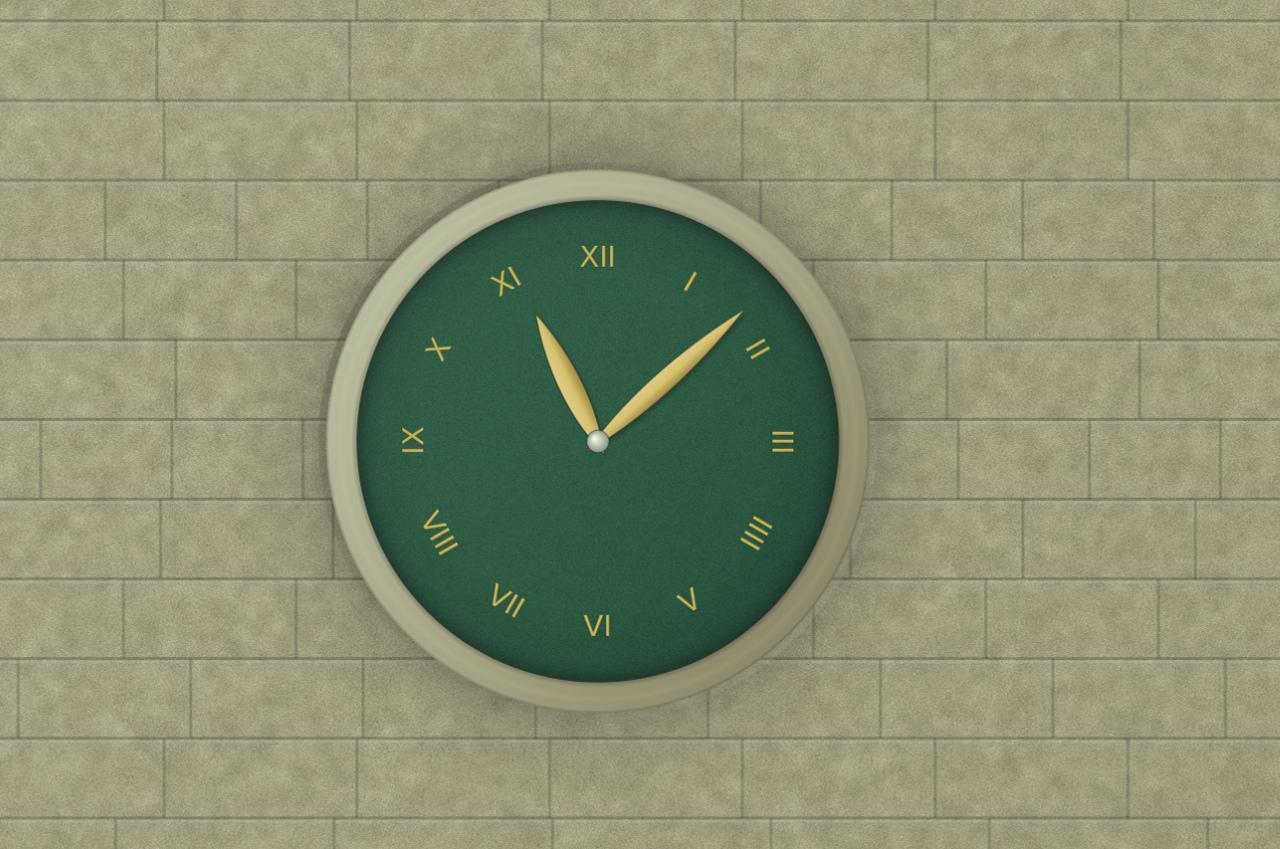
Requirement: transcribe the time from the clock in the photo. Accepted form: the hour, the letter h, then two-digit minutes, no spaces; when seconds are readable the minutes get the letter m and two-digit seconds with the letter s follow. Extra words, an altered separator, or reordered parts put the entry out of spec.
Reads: 11h08
